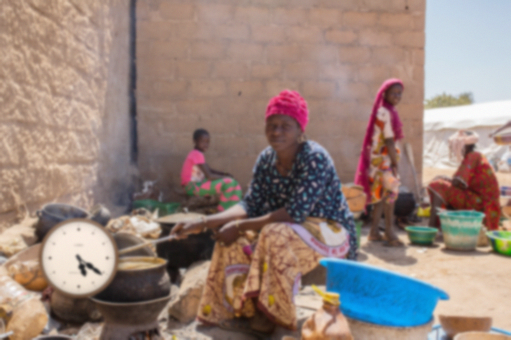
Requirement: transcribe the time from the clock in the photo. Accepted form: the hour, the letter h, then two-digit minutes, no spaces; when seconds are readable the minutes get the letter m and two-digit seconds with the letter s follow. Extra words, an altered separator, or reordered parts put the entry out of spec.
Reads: 5h21
